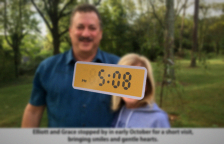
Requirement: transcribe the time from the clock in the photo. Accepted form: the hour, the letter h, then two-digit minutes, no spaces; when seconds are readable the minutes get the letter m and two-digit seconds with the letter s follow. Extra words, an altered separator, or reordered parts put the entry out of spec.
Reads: 5h08
